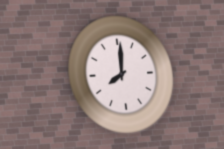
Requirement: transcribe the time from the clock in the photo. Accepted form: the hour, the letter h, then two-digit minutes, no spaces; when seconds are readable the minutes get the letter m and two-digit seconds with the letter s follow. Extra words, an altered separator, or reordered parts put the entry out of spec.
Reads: 8h01
